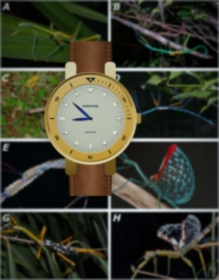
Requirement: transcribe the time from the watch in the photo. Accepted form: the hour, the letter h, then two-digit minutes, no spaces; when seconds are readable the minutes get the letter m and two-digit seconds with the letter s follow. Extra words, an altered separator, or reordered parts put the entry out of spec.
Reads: 8h52
